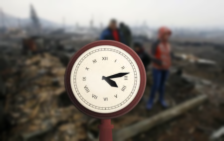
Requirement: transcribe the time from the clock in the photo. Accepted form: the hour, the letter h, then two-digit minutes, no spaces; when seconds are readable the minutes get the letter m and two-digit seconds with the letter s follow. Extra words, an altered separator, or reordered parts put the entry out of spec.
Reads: 4h13
